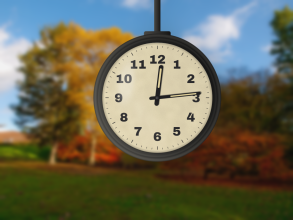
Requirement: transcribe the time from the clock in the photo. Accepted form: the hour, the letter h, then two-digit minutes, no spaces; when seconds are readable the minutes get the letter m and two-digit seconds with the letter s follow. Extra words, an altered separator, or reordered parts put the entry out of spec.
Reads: 12h14
